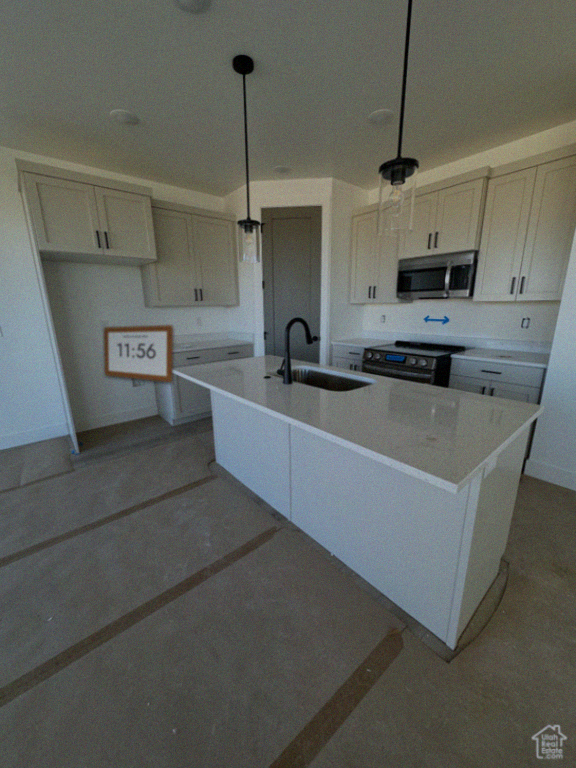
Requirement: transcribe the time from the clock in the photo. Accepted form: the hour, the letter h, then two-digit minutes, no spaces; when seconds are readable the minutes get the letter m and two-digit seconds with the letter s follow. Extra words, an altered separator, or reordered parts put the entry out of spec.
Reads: 11h56
